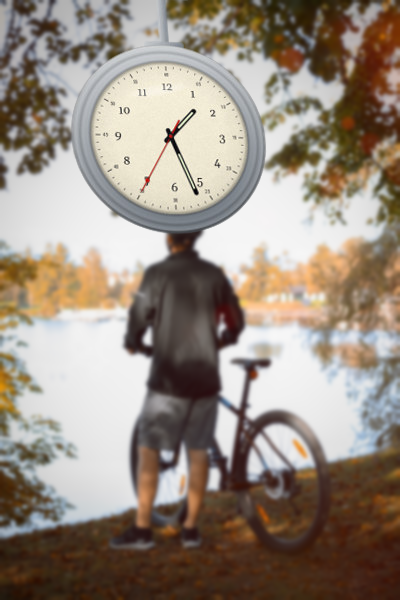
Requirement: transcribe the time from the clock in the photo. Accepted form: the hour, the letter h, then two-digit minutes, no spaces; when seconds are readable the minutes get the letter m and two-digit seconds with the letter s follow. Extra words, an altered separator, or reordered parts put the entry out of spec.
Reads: 1h26m35s
